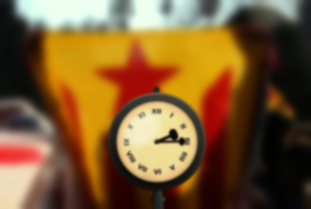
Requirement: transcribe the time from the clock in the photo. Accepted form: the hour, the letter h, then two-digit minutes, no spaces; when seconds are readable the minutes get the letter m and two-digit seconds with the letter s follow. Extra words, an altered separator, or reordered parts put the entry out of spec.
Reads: 2h15
